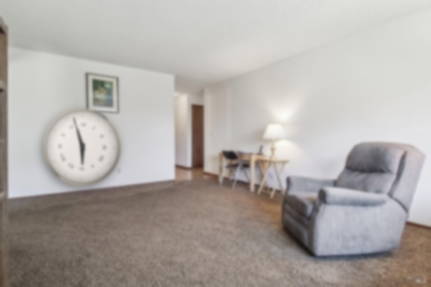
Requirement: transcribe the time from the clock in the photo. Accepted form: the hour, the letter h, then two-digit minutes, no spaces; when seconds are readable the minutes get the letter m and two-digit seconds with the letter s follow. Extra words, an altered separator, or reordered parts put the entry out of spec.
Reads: 5h57
